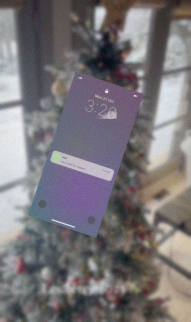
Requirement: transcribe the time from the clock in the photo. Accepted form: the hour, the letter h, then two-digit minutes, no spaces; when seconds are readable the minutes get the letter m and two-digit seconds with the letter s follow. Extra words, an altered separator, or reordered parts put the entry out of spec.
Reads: 3h26
